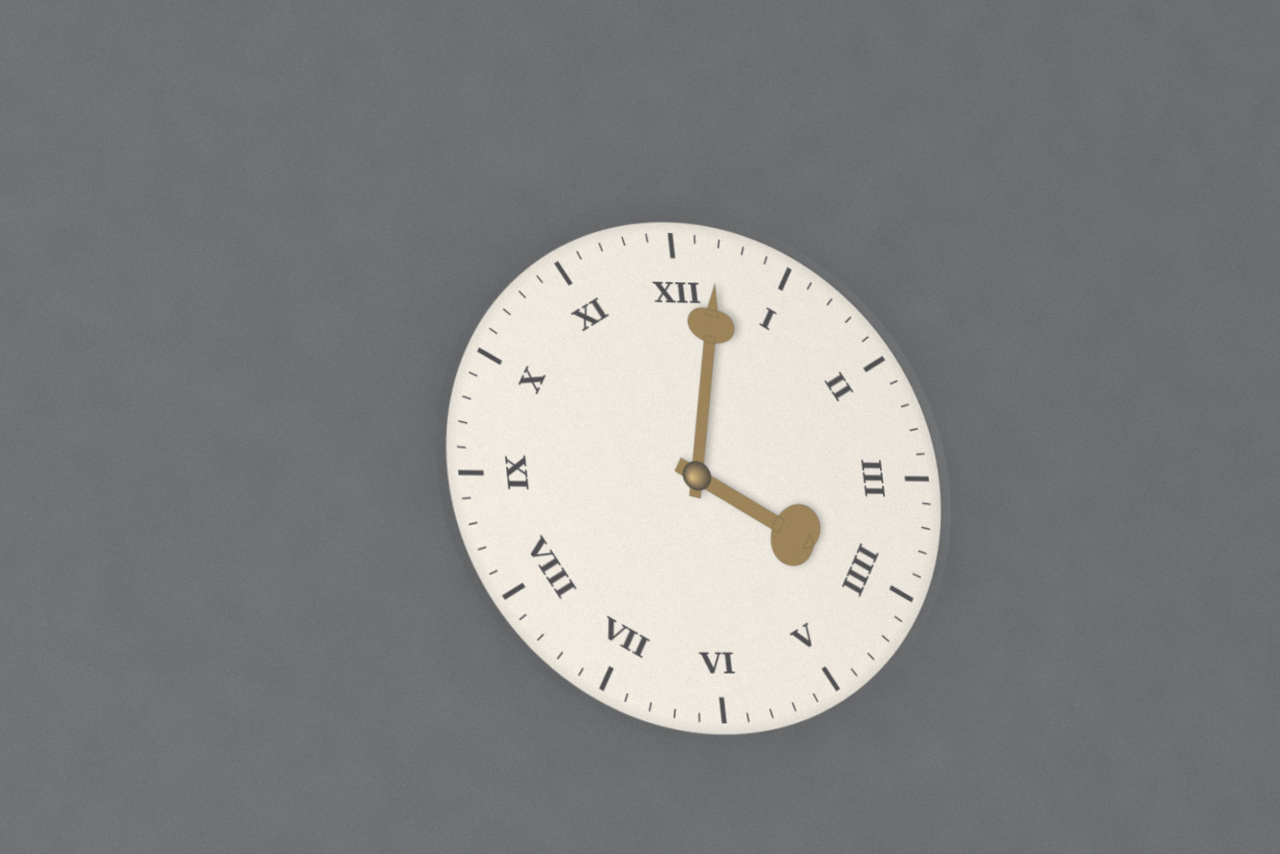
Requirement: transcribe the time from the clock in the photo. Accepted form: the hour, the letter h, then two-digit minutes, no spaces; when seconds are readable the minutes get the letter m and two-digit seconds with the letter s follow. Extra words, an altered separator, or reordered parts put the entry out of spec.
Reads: 4h02
